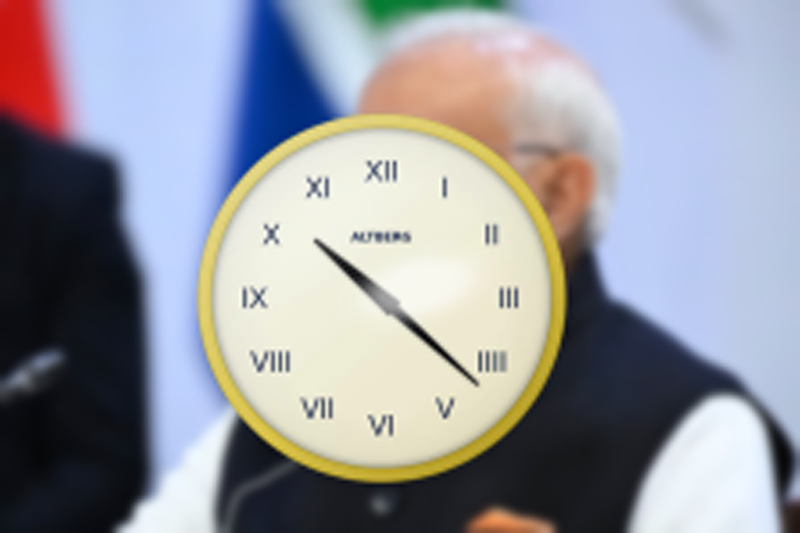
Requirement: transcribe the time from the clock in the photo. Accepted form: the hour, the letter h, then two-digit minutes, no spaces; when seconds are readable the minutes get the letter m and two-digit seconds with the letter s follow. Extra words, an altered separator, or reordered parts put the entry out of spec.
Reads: 10h22
